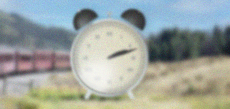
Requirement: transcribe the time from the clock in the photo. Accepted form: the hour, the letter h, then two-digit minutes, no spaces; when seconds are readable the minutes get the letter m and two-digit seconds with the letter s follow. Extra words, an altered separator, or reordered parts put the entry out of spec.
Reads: 2h12
